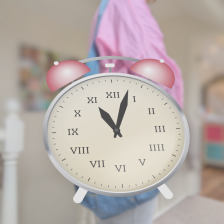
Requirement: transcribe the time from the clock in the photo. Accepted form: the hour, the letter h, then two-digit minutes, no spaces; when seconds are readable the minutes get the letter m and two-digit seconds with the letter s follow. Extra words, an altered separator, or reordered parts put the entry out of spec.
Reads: 11h03
